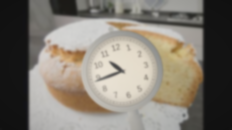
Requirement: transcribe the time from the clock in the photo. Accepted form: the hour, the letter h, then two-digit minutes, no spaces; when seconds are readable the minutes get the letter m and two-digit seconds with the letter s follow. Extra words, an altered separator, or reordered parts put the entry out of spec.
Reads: 10h44
